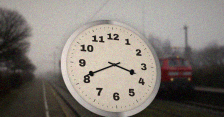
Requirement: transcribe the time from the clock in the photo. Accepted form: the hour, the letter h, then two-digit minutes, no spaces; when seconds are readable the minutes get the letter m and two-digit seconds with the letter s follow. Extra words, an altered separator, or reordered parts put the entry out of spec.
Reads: 3h41
